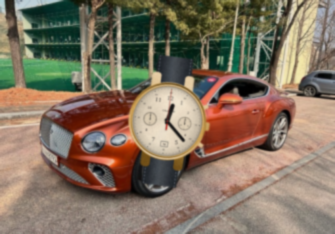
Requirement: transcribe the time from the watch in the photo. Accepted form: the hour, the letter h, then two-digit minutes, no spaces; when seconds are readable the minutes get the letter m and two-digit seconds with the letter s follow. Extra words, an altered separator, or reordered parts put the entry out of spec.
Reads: 12h22
